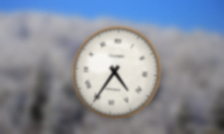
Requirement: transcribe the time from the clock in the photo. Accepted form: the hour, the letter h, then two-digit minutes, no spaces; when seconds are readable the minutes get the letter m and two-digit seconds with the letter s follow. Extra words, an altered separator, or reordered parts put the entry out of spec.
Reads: 4h35
